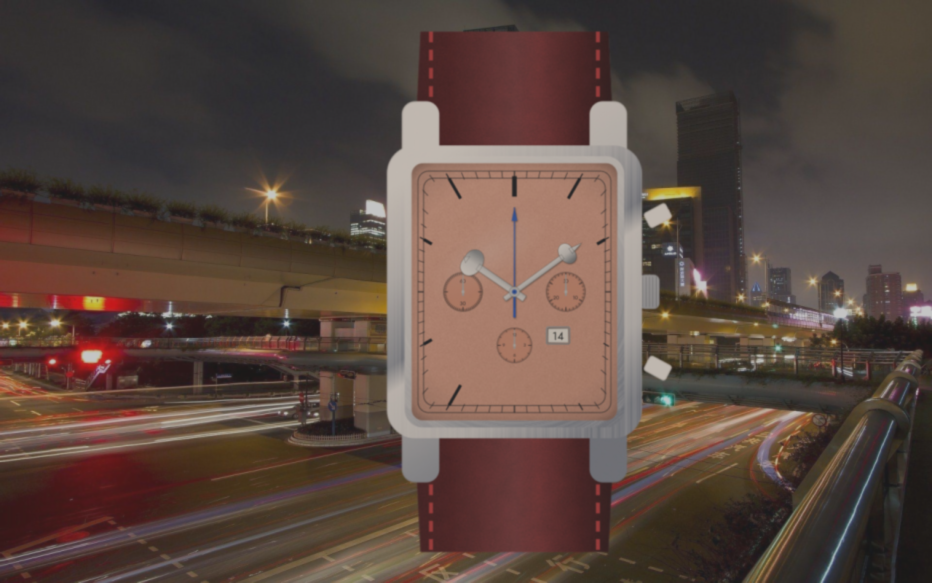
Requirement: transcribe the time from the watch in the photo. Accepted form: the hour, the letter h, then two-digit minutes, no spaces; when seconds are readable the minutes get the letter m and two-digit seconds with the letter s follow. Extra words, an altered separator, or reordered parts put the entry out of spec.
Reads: 10h09
